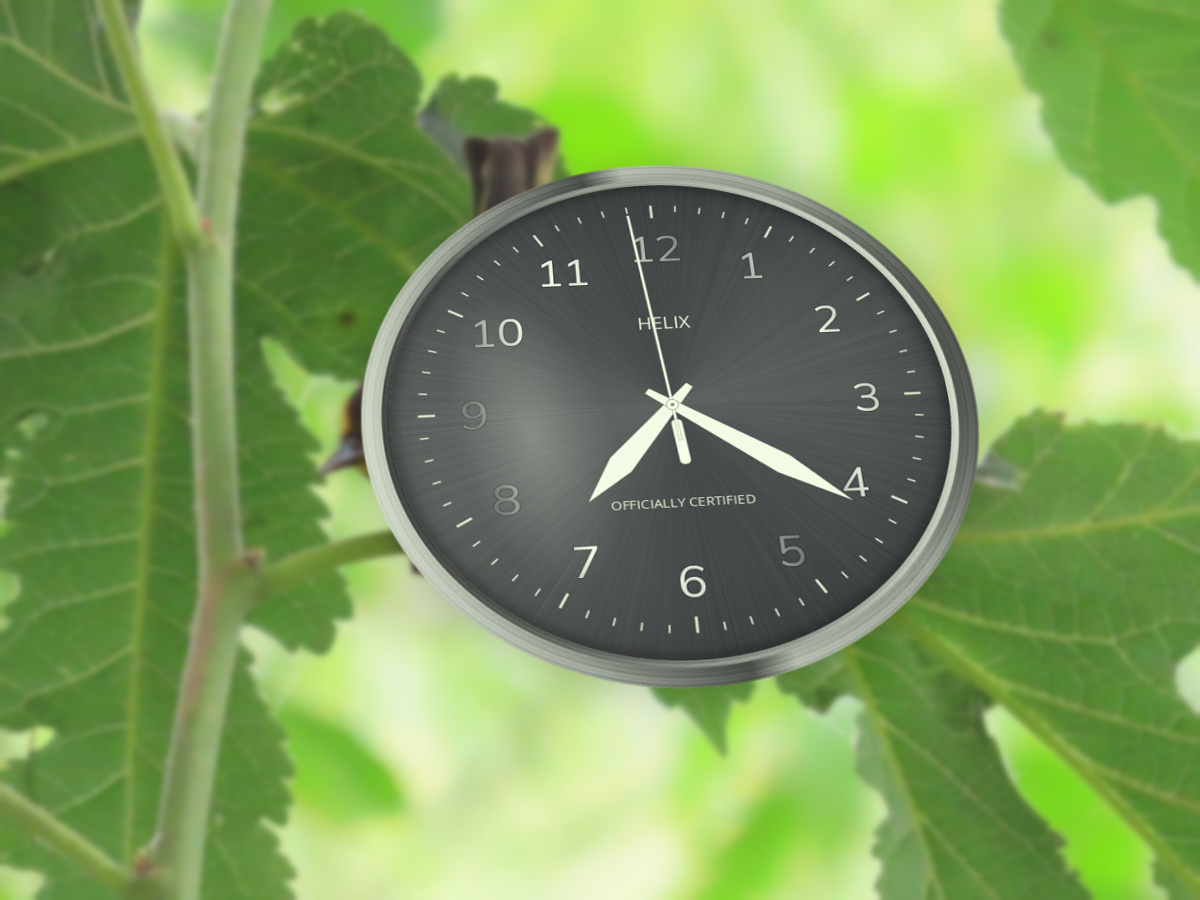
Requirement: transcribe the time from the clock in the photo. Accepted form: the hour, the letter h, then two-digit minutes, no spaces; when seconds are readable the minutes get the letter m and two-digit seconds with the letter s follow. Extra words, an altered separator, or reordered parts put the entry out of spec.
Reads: 7h20m59s
